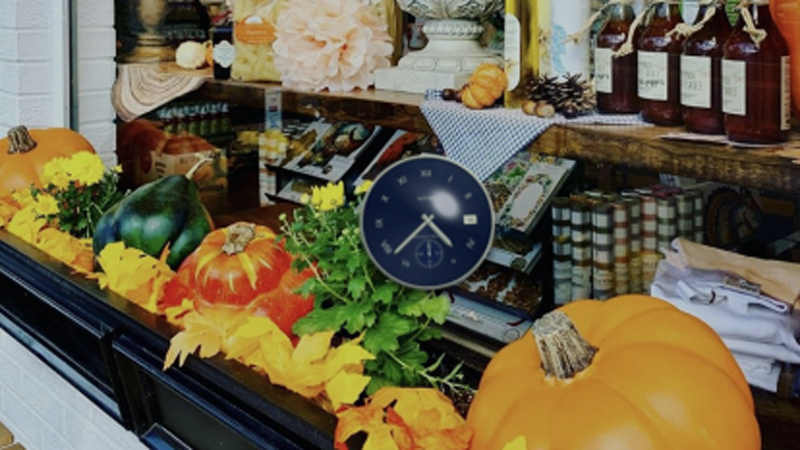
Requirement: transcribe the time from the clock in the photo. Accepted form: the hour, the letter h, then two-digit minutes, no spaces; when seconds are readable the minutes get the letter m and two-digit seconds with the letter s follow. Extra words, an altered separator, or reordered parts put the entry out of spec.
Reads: 4h38
